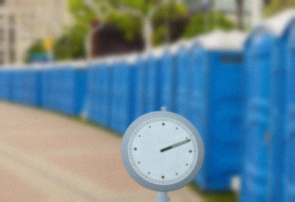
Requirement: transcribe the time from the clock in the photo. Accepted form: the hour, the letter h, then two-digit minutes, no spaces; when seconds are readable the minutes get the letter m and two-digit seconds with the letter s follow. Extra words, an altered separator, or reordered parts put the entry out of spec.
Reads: 2h11
